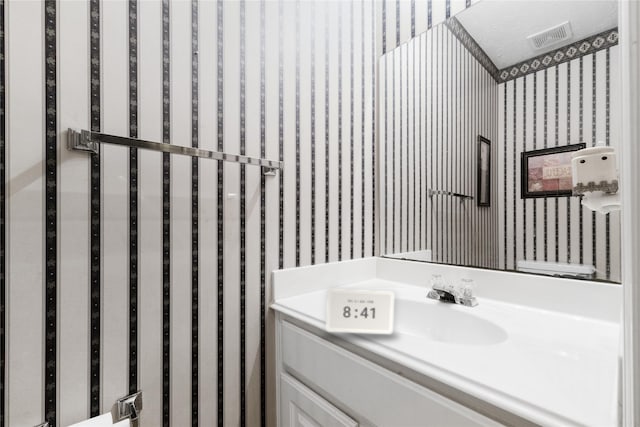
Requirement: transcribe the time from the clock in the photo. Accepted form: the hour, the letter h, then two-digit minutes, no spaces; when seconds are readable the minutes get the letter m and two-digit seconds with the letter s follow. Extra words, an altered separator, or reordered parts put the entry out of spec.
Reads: 8h41
